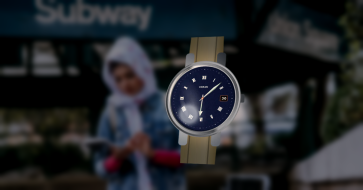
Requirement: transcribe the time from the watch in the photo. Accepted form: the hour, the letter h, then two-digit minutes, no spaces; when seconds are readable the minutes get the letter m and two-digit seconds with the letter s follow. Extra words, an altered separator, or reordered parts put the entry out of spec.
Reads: 6h08
